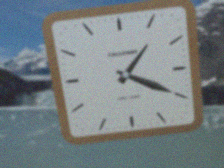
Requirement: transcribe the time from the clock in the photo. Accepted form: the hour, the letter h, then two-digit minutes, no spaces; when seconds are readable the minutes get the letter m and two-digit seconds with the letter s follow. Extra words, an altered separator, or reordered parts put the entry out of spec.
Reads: 1h20
